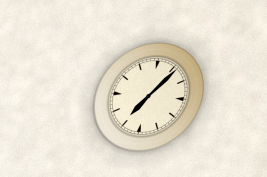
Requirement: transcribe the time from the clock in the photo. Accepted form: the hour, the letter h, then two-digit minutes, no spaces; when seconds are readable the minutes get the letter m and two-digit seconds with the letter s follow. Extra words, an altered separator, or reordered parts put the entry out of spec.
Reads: 7h06
